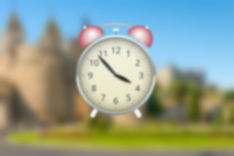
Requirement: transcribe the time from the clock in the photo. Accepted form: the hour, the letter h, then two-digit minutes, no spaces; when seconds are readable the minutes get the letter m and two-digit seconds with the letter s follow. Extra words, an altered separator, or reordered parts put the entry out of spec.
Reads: 3h53
